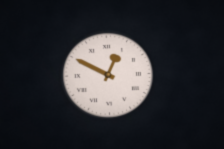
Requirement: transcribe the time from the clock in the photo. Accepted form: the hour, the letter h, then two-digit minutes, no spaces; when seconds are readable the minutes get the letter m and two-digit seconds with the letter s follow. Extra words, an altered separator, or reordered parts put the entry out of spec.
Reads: 12h50
